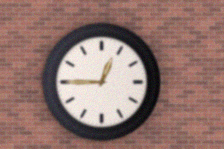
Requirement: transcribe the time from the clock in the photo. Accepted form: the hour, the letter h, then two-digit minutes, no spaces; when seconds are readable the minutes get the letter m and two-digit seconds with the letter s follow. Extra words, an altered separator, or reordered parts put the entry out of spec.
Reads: 12h45
